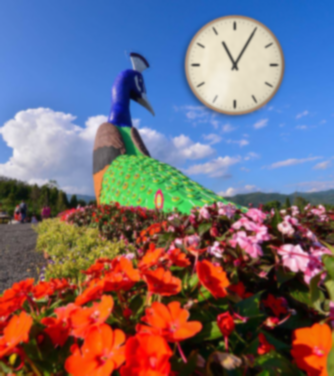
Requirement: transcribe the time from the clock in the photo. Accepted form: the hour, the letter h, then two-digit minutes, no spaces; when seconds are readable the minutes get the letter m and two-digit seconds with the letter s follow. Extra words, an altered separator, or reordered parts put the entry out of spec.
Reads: 11h05
